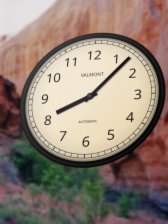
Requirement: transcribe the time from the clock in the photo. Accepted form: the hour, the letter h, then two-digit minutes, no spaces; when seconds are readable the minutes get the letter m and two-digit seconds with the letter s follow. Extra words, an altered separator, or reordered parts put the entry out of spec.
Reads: 8h07
